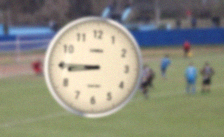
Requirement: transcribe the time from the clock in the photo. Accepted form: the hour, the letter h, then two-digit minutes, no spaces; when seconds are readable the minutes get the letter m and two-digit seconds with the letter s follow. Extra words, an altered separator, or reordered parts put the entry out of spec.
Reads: 8h45
